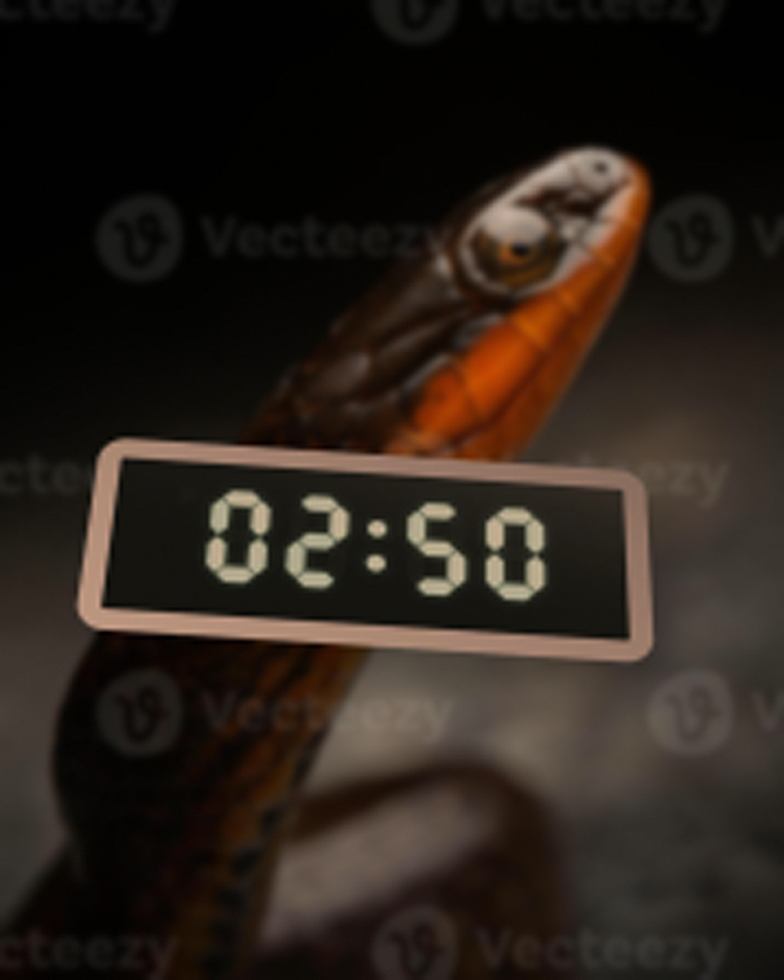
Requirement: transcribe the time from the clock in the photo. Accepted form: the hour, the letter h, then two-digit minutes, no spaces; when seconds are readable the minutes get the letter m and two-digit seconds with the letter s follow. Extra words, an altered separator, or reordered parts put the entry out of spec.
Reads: 2h50
